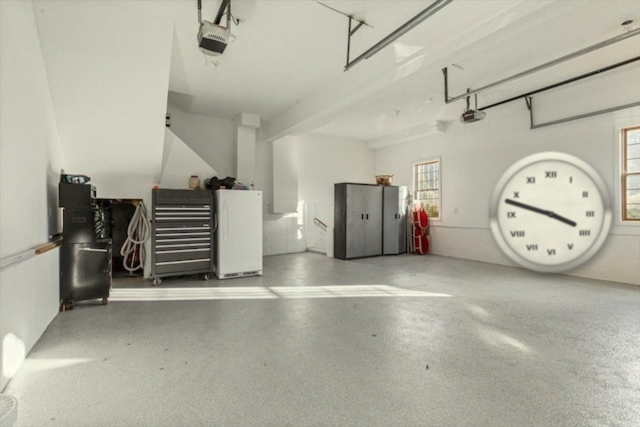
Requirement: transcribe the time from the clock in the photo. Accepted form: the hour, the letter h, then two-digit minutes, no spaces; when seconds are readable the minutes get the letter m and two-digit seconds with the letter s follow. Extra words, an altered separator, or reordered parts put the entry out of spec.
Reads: 3h48
